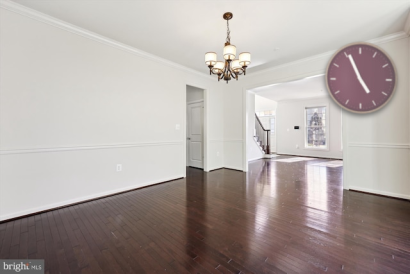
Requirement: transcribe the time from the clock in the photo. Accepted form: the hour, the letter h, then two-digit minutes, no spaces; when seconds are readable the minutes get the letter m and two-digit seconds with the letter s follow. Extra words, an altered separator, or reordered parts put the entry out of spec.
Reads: 4h56
